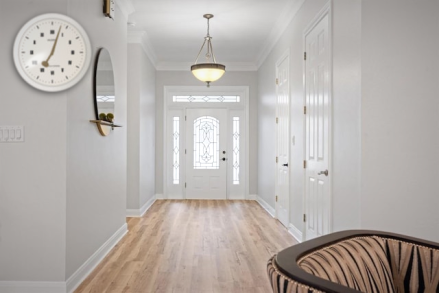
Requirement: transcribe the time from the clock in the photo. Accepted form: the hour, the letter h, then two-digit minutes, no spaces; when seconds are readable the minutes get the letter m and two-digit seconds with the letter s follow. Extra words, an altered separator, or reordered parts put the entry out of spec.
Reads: 7h03
